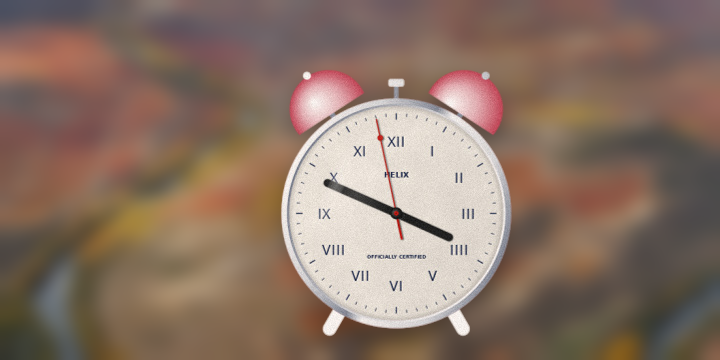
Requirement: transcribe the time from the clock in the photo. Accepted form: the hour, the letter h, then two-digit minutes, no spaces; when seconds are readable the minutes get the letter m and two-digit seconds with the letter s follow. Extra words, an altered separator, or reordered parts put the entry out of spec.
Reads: 3h48m58s
